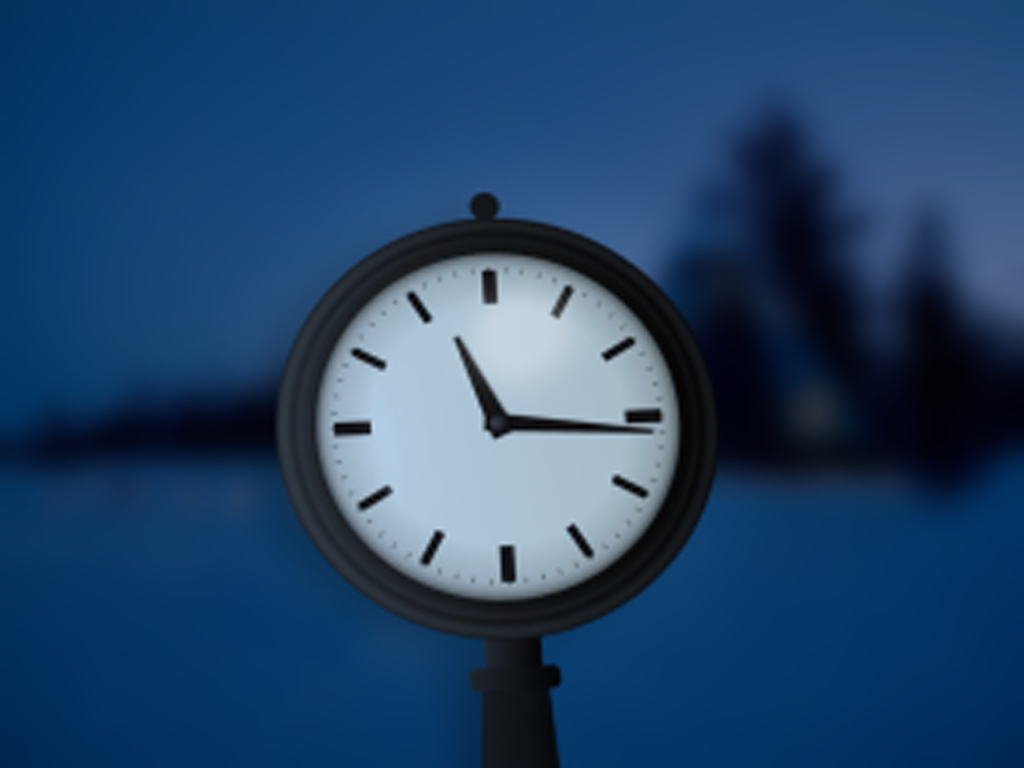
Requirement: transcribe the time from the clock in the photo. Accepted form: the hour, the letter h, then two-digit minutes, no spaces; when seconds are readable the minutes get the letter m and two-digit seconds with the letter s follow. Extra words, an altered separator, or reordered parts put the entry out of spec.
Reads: 11h16
